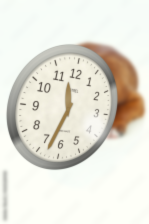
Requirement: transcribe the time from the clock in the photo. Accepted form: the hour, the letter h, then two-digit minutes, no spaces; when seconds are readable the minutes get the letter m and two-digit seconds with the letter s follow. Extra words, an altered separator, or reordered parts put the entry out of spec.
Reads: 11h33
